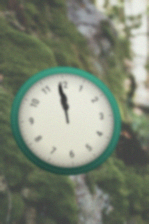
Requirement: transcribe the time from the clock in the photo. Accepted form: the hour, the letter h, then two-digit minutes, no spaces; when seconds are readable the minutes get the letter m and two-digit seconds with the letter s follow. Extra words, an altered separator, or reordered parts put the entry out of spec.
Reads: 11h59
